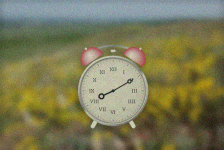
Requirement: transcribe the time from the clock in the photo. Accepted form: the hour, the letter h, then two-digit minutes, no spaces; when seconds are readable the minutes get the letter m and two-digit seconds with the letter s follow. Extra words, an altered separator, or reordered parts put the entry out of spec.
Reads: 8h10
